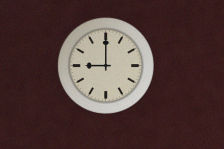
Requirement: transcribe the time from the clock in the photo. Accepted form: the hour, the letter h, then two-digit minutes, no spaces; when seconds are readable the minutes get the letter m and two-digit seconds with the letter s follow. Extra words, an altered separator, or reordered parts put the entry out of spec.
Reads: 9h00
